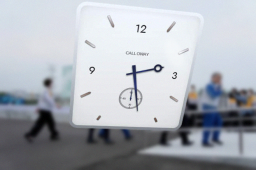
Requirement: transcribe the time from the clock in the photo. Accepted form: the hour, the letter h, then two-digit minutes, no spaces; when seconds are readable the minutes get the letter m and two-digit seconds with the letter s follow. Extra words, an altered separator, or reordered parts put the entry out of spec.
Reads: 2h28
